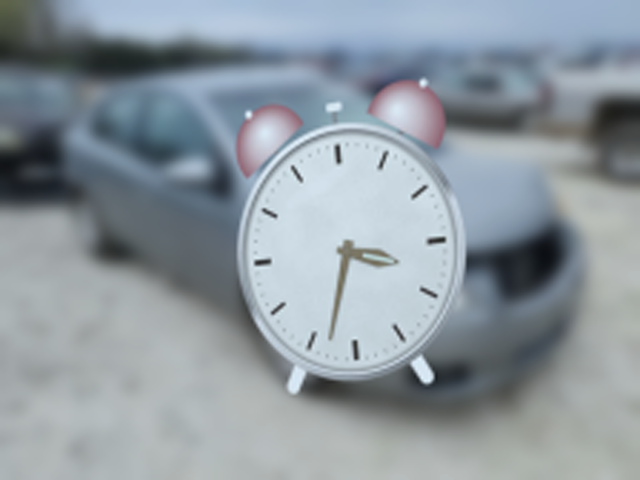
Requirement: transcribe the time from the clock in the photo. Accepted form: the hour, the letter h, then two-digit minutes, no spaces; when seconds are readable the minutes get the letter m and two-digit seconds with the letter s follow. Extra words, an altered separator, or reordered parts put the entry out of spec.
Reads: 3h33
